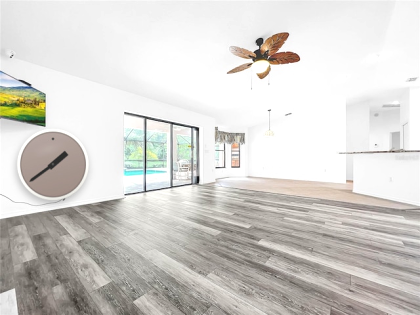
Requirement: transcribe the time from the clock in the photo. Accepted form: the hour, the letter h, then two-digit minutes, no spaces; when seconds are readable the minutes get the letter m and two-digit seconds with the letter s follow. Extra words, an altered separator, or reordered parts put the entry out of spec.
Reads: 1h39
